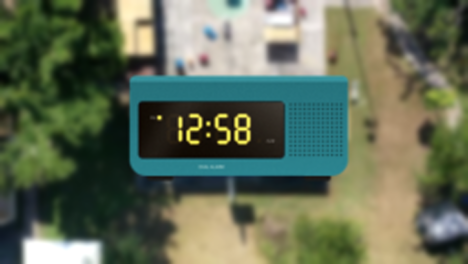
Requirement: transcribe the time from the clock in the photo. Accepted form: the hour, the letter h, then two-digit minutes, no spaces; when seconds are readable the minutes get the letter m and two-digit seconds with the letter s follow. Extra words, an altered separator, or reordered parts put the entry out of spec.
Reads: 12h58
